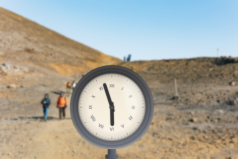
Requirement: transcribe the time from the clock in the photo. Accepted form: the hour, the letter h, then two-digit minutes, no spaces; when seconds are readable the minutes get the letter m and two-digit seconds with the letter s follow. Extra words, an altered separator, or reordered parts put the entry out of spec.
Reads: 5h57
